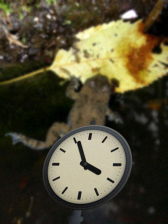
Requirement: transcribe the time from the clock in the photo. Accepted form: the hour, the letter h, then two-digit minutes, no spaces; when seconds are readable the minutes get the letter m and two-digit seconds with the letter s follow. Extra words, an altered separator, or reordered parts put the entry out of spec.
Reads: 3h56
